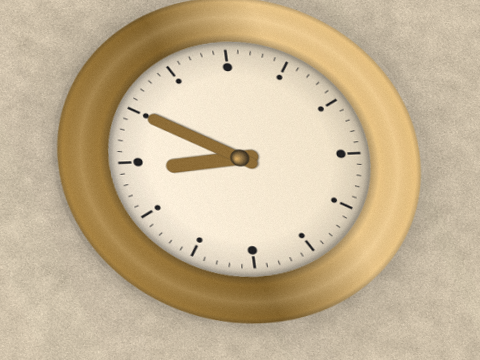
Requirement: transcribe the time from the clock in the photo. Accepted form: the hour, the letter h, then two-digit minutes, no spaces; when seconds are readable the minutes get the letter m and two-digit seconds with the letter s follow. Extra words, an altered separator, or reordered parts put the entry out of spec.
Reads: 8h50
